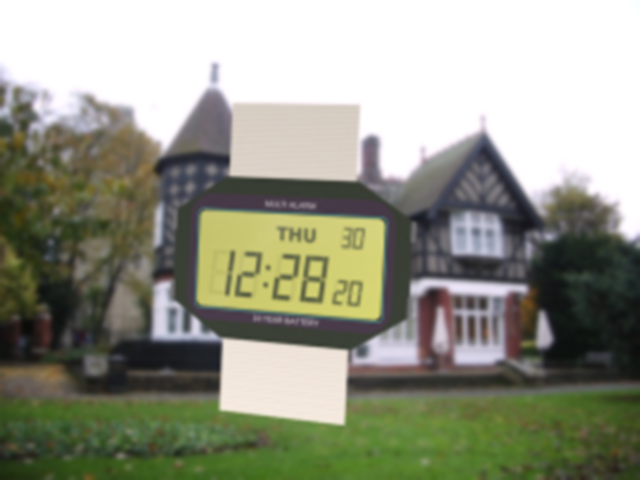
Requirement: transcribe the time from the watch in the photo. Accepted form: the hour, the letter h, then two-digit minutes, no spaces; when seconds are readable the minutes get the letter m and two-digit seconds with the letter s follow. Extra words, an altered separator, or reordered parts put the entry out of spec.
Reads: 12h28m20s
